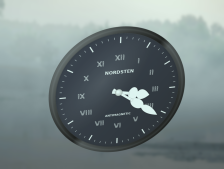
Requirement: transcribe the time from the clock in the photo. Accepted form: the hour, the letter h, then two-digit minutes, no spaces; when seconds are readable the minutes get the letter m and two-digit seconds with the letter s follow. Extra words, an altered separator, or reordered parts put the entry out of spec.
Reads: 3h21
